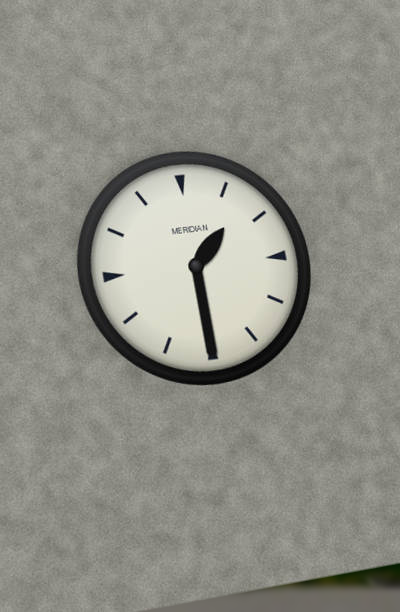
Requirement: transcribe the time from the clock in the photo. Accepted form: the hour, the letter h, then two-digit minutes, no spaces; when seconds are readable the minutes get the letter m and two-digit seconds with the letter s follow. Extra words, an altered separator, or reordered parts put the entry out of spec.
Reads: 1h30
